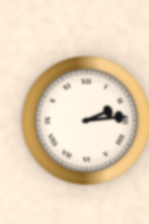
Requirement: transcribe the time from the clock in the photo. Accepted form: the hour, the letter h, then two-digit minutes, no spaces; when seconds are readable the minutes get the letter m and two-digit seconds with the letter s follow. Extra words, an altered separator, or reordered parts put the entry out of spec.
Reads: 2h14
